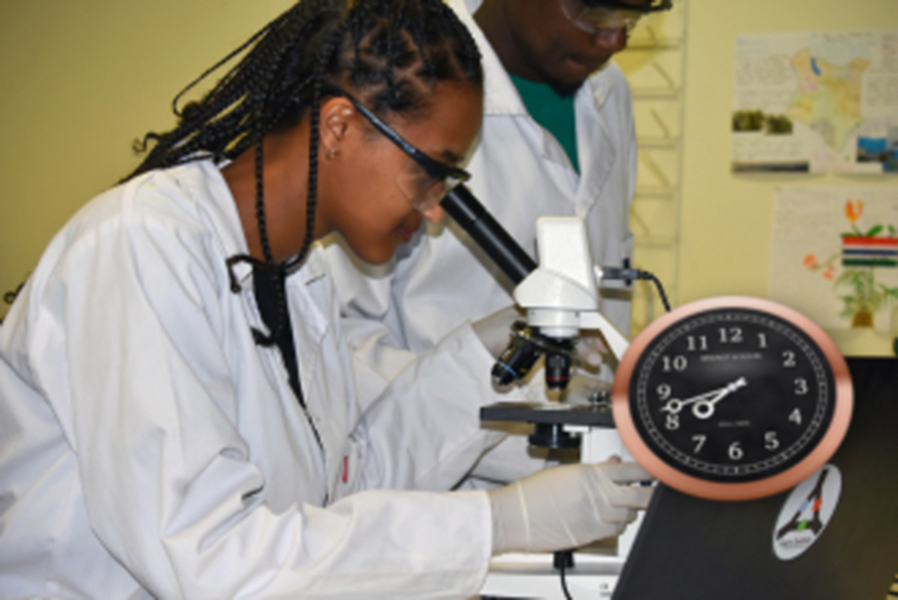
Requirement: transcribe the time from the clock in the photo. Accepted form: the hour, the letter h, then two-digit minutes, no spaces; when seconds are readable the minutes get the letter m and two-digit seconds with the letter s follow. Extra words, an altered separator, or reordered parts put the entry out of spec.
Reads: 7h42
